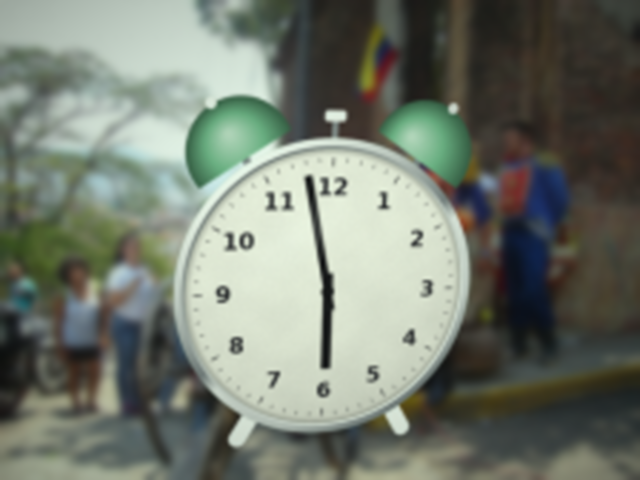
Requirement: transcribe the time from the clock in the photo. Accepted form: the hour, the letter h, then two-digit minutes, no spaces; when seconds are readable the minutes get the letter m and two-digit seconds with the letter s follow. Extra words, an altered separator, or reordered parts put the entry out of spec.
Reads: 5h58
